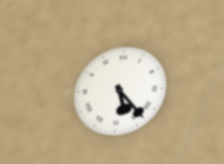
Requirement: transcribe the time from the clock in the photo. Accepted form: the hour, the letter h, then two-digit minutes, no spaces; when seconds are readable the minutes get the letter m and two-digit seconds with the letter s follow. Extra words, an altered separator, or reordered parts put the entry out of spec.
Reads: 5h23
